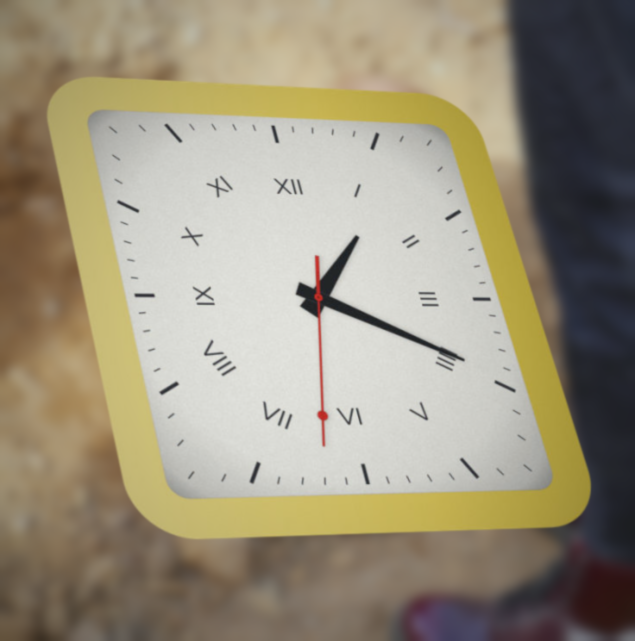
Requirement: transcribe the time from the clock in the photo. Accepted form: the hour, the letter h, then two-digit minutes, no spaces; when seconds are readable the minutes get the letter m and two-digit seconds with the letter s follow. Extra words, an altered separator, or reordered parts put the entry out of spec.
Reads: 1h19m32s
